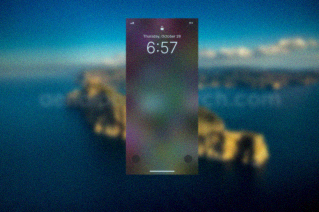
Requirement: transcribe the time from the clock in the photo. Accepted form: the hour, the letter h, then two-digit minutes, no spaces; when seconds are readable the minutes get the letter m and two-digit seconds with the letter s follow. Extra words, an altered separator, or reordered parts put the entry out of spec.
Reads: 6h57
